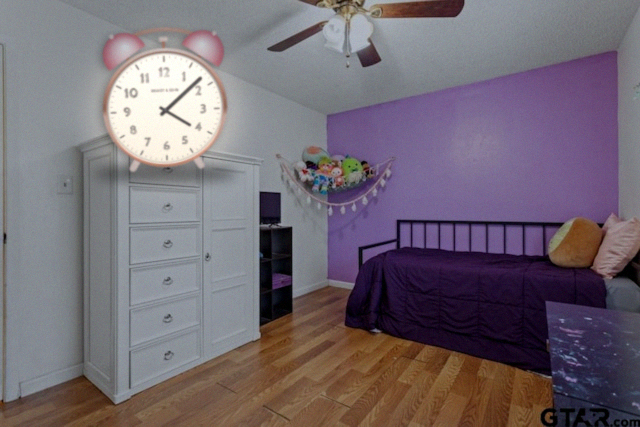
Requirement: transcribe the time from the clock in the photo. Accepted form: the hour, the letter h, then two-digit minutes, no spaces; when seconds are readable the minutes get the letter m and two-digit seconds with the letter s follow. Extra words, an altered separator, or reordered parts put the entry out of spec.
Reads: 4h08
